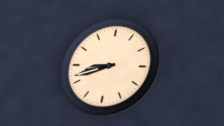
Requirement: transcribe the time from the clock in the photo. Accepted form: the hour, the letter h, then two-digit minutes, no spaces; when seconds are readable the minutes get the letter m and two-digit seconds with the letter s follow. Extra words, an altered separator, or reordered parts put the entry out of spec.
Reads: 8h42
